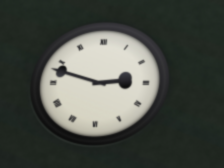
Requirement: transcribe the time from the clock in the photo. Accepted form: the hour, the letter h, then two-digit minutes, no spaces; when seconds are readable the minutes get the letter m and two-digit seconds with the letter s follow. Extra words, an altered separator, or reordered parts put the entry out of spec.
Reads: 2h48
